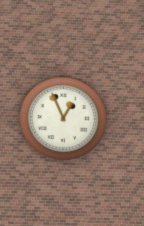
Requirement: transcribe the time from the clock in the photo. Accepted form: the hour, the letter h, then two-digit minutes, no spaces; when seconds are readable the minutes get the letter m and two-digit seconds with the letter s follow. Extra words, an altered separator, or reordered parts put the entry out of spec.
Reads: 12h56
